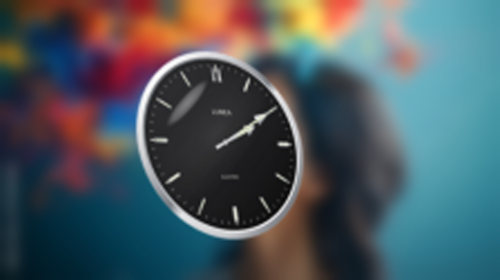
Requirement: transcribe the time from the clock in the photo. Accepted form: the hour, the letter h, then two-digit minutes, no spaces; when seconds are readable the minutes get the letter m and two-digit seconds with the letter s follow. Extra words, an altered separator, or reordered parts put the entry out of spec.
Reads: 2h10
